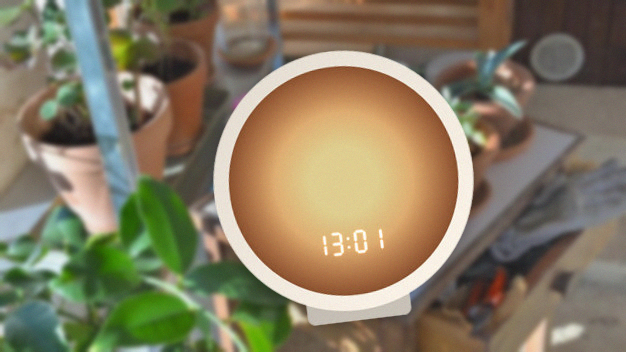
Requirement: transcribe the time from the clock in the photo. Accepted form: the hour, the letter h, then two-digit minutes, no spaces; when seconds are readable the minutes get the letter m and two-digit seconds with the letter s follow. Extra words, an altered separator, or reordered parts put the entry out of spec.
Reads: 13h01
